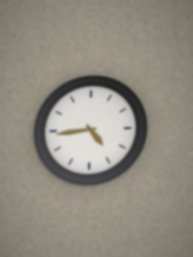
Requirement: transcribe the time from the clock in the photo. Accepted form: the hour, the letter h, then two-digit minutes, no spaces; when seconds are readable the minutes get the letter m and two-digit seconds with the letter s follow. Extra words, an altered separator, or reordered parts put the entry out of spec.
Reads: 4h44
